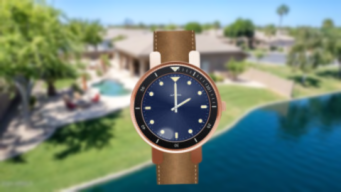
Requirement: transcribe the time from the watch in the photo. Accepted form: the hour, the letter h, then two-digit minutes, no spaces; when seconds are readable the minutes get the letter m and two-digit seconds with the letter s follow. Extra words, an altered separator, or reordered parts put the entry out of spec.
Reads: 2h00
